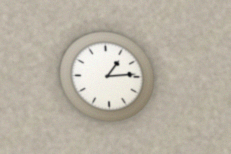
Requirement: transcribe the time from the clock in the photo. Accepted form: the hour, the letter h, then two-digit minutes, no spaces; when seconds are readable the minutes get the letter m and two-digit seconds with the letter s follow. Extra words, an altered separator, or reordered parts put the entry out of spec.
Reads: 1h14
